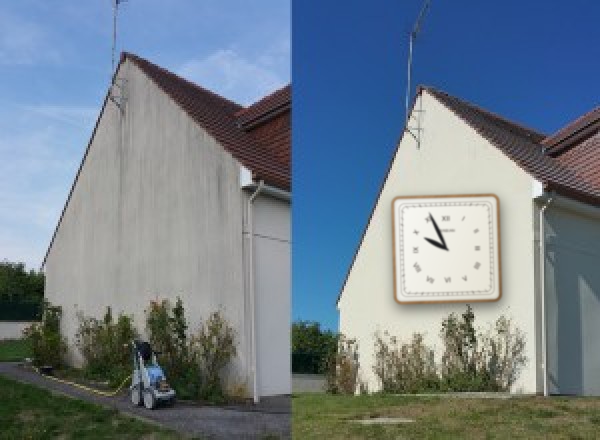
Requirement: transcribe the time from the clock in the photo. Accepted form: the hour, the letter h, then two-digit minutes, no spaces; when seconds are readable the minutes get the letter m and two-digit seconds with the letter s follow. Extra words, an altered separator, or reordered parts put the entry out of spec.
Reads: 9h56
